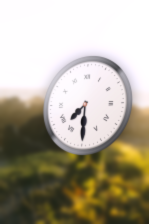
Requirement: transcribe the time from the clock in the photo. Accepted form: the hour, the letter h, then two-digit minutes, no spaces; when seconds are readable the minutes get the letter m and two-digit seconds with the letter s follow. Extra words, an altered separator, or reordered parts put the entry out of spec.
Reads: 7h30
